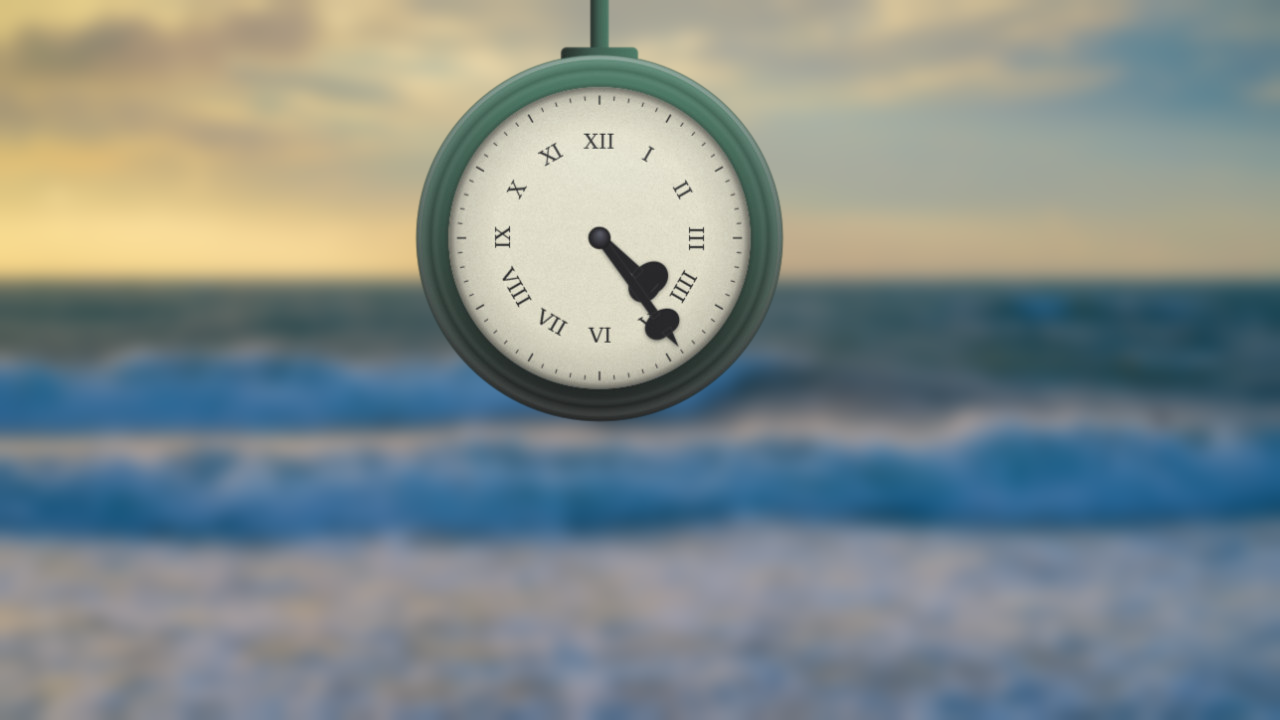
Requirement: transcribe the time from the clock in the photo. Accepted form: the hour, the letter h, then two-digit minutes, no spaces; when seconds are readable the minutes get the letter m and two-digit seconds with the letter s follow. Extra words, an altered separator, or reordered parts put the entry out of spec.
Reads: 4h24
